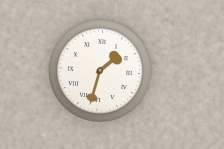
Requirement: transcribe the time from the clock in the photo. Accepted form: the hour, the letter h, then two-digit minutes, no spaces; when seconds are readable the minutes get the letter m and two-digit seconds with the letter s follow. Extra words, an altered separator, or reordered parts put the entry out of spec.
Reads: 1h32
